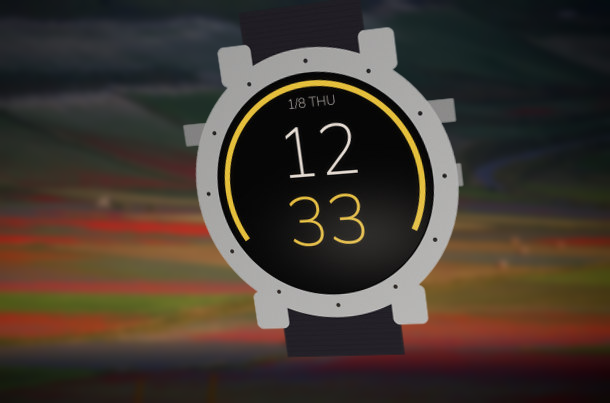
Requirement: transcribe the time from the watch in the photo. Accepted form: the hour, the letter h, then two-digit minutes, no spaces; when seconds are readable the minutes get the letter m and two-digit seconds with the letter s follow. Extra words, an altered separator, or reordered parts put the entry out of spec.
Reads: 12h33
